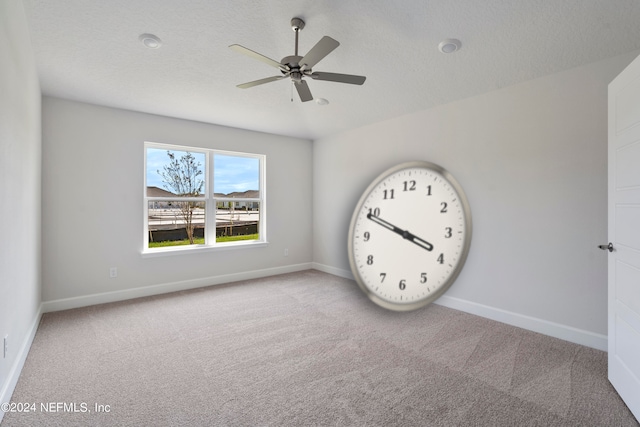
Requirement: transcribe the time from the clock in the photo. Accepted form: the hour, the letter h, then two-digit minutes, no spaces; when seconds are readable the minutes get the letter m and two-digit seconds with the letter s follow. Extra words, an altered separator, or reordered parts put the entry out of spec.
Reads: 3h49
